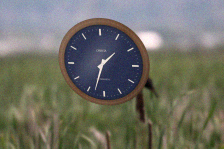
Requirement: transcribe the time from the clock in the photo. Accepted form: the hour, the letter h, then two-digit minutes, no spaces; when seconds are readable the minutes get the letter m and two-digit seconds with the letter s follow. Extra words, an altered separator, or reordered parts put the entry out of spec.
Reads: 1h33
